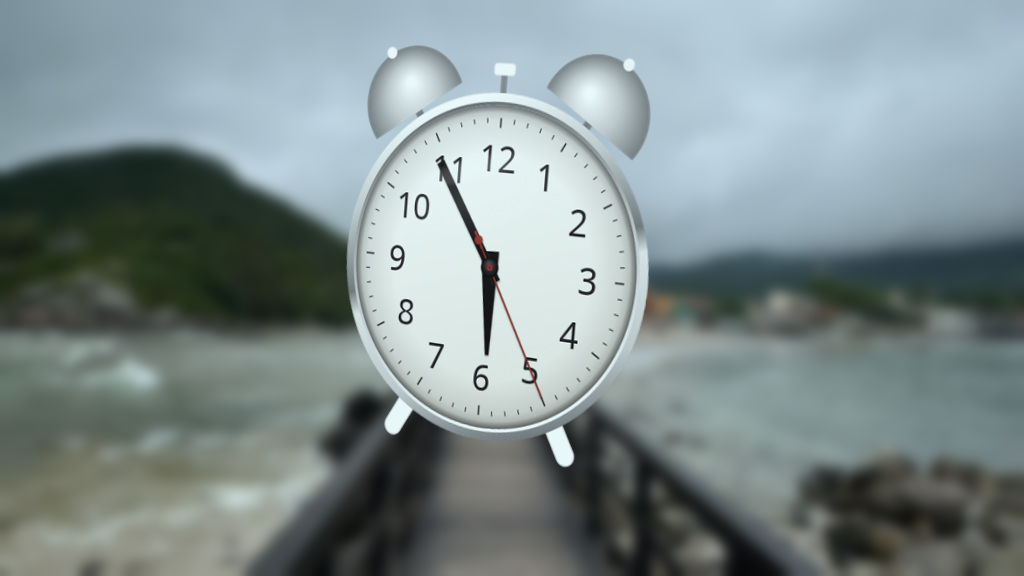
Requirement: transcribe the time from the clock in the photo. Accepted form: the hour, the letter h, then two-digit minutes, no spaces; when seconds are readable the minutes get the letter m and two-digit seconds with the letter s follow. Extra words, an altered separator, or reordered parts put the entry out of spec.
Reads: 5h54m25s
